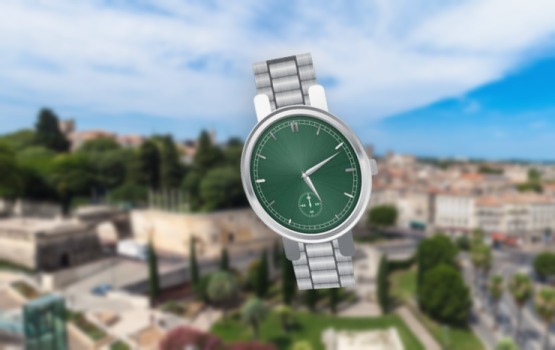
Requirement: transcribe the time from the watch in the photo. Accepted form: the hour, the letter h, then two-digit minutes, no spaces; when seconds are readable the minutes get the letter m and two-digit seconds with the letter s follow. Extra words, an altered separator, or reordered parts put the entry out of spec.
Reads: 5h11
